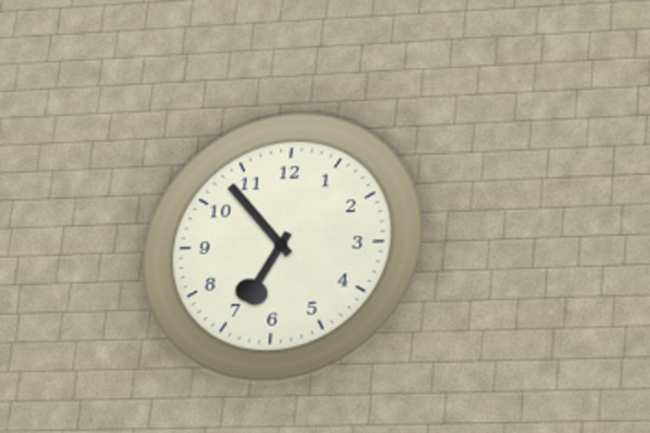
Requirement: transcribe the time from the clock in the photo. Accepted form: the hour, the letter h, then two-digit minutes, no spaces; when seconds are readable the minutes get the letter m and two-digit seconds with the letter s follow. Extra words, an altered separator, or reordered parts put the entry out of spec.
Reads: 6h53
